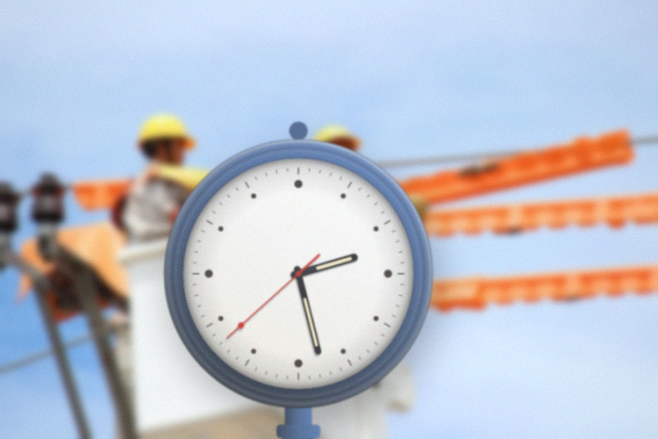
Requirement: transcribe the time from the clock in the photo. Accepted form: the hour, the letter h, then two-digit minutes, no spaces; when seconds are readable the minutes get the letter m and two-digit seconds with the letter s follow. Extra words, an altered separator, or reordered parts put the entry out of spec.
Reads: 2h27m38s
